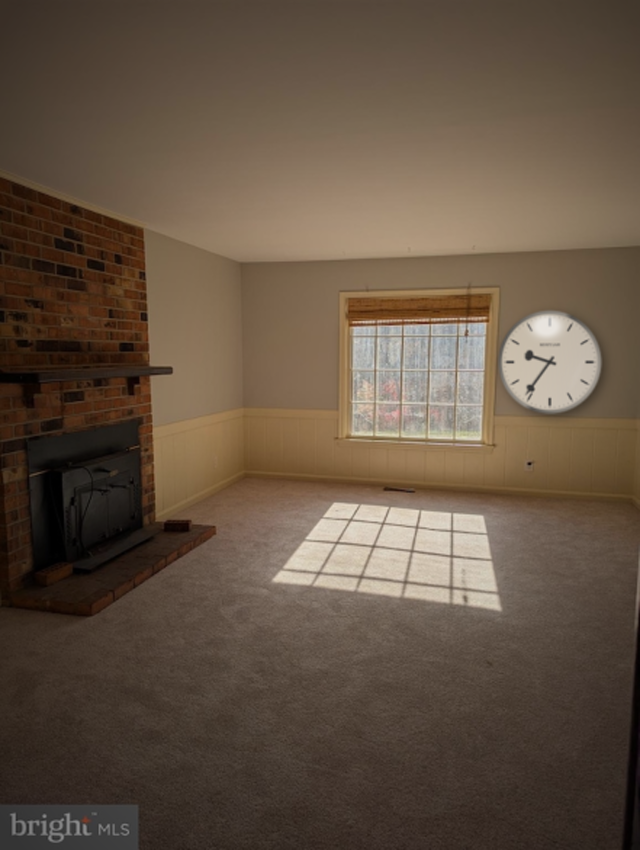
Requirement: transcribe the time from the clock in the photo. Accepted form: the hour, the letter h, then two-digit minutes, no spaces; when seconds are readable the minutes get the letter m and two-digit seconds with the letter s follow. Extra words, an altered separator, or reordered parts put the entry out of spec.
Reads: 9h36
